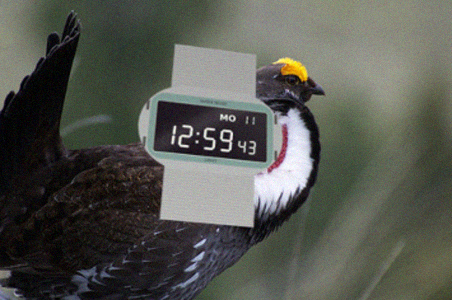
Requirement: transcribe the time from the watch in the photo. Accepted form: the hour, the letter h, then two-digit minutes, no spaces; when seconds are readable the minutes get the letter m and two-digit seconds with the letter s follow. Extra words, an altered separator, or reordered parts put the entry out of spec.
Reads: 12h59m43s
